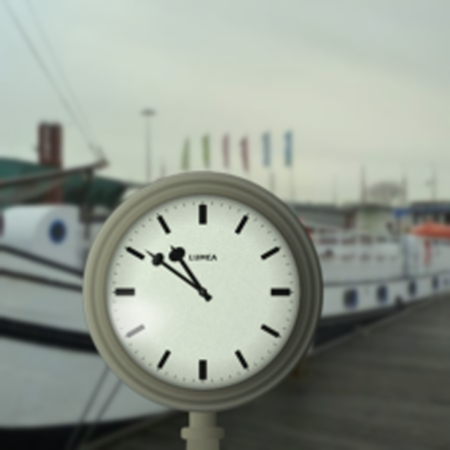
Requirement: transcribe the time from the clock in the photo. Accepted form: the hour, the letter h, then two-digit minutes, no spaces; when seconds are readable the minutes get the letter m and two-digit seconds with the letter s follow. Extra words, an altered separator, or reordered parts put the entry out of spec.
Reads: 10h51
